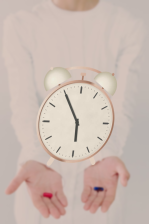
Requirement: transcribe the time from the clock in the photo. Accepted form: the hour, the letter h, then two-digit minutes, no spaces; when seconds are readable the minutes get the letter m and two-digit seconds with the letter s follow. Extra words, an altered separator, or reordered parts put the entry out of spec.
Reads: 5h55
